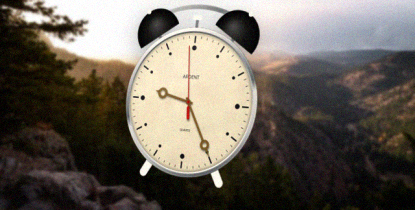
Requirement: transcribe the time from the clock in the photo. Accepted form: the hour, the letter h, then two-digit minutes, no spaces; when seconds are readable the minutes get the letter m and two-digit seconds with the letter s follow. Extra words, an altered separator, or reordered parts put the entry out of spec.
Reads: 9h24m59s
